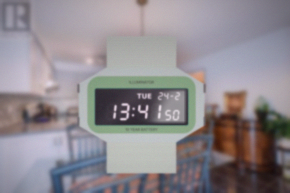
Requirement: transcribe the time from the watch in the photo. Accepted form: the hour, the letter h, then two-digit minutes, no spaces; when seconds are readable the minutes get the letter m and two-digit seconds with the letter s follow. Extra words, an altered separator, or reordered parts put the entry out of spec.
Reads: 13h41m50s
